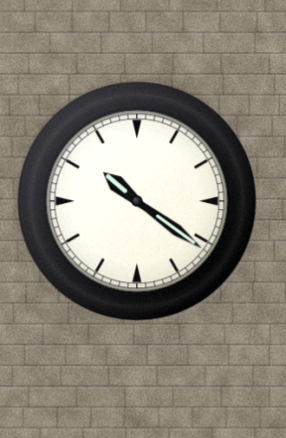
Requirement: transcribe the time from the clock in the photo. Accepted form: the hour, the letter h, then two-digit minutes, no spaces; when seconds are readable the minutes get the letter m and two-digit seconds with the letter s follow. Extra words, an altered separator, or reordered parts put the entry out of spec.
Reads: 10h21
